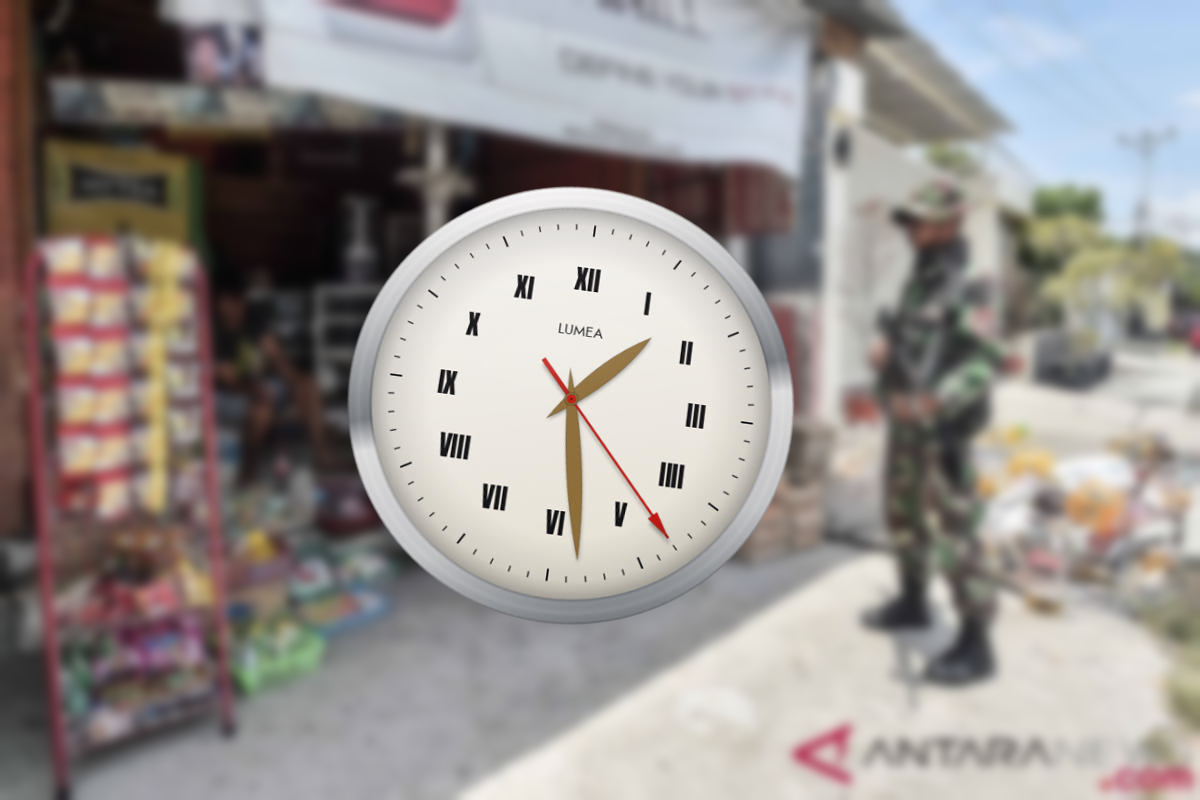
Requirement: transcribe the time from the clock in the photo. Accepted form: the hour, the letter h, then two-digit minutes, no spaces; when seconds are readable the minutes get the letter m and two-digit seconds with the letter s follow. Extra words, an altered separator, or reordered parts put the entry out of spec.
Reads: 1h28m23s
